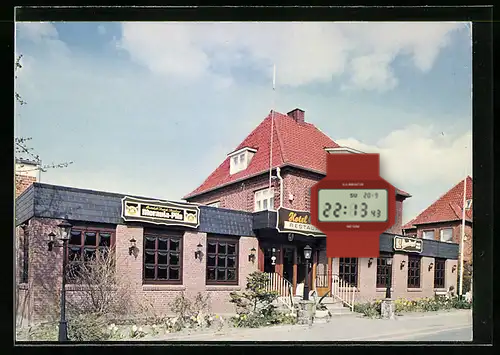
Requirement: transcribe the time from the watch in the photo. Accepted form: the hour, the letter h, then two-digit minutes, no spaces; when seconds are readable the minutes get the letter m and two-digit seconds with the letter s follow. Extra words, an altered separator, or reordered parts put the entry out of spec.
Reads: 22h13
